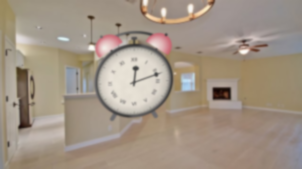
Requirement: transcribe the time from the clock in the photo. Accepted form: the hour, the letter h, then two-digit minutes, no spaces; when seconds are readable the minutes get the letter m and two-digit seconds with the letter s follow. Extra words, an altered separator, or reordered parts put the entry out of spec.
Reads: 12h12
